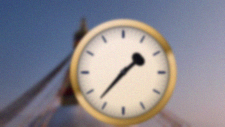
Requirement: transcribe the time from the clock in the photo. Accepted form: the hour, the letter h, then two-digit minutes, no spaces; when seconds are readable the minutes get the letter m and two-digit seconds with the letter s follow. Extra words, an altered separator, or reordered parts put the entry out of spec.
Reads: 1h37
